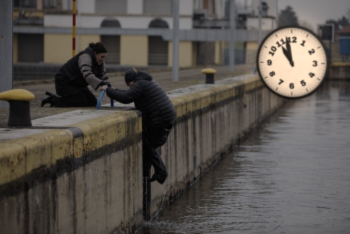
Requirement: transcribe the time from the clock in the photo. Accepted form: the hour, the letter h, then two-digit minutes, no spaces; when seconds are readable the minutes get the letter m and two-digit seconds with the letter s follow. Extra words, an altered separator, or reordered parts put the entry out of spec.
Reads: 10h58
